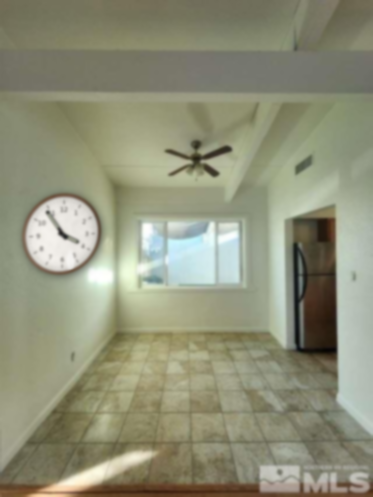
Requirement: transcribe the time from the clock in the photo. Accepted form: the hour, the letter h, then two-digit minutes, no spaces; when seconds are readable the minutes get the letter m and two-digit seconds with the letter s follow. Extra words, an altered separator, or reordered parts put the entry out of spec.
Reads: 3h54
